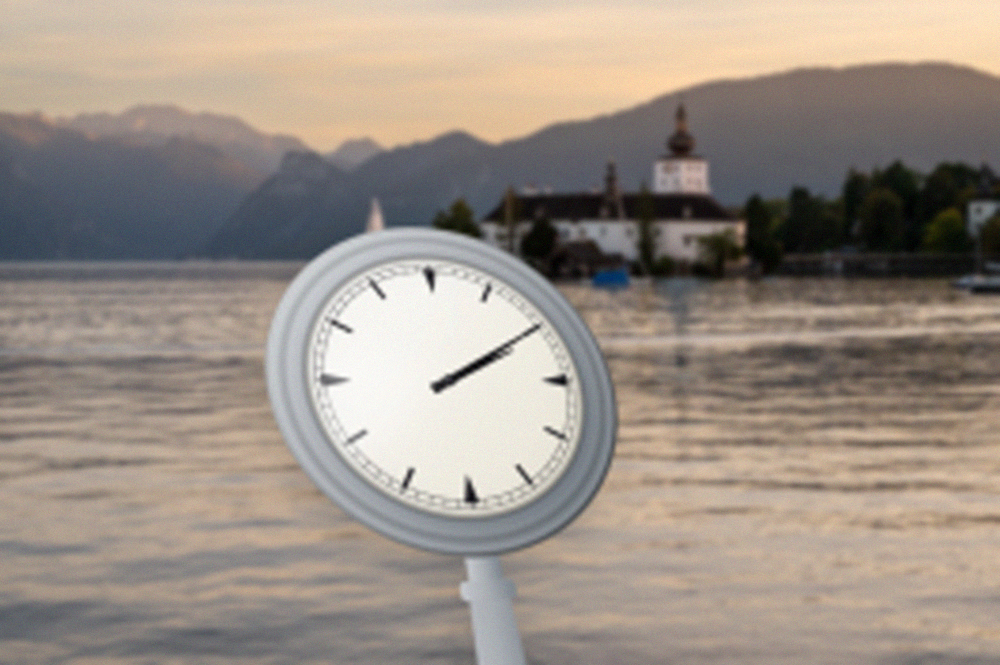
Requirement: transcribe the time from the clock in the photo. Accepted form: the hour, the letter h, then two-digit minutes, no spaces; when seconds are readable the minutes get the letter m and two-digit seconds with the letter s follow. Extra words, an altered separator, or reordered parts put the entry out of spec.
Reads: 2h10
